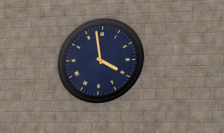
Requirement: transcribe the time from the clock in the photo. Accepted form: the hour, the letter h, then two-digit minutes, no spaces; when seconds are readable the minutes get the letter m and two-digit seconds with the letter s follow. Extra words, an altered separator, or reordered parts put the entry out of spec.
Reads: 3h58
